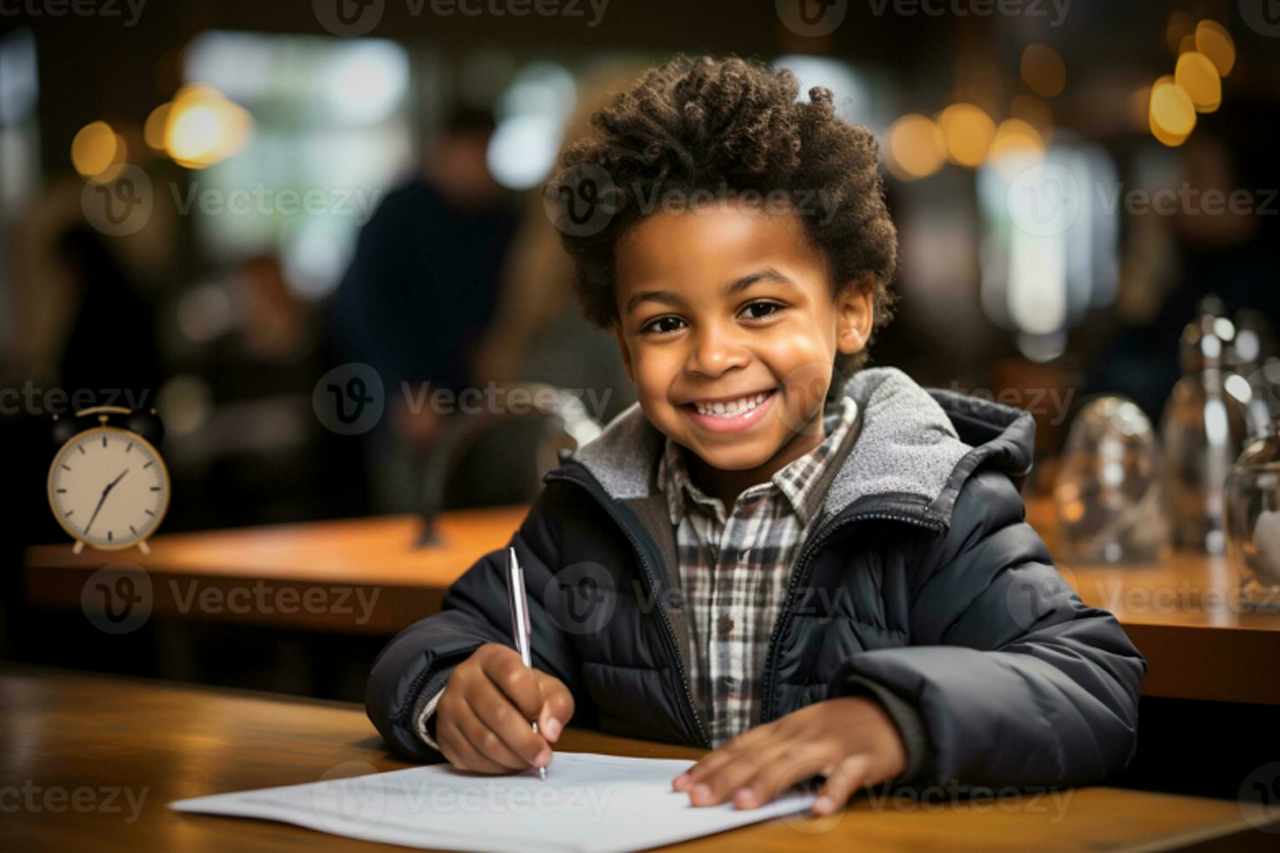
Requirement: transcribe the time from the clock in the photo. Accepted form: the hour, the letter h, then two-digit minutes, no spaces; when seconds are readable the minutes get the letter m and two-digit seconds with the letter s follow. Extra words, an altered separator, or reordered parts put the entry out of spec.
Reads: 1h35
